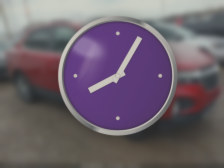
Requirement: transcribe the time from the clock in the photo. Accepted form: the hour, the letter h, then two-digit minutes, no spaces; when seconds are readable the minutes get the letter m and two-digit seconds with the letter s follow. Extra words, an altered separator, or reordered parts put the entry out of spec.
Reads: 8h05
